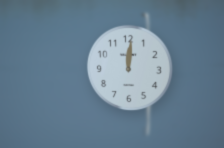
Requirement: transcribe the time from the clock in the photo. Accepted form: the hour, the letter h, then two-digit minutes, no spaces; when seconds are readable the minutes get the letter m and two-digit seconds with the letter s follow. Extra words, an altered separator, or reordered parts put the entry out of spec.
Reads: 12h01
